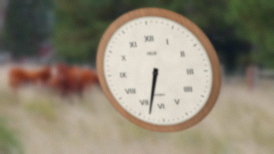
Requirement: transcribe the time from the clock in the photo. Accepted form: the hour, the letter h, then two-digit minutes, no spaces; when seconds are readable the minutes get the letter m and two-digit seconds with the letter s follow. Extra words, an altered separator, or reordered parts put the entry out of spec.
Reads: 6h33
